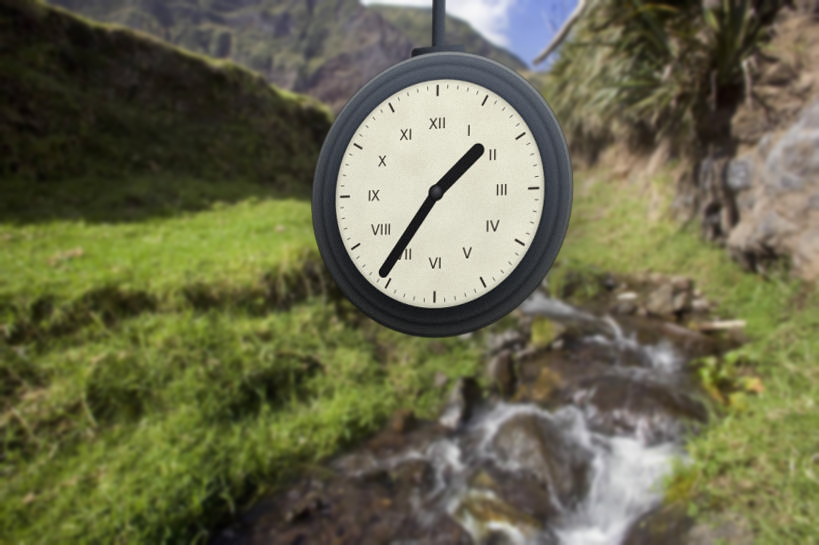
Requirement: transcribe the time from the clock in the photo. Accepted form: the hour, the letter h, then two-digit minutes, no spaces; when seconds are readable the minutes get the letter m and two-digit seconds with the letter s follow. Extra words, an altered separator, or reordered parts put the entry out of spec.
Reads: 1h36
